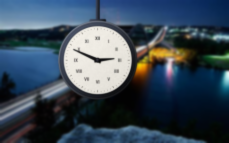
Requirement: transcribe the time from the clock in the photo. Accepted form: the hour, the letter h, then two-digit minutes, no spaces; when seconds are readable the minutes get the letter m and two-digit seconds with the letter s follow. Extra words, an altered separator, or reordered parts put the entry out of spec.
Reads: 2h49
